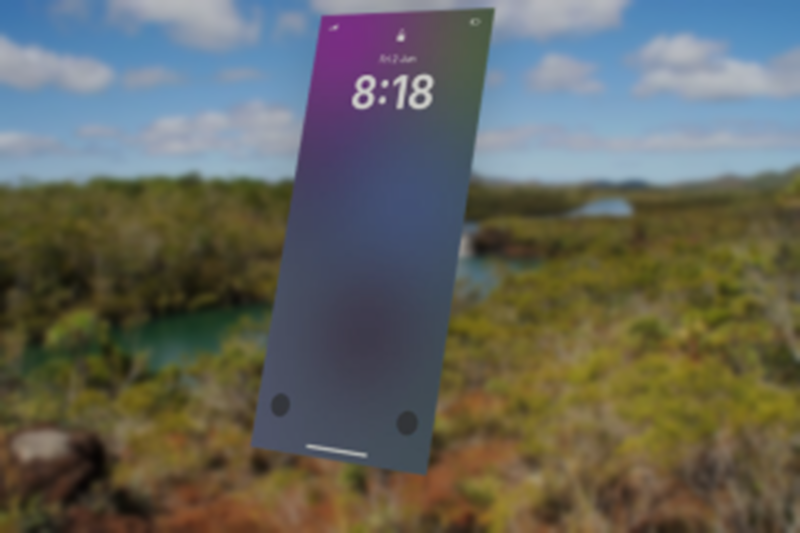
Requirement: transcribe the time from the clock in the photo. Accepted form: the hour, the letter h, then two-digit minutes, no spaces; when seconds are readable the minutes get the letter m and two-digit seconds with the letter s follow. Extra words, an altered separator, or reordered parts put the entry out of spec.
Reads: 8h18
